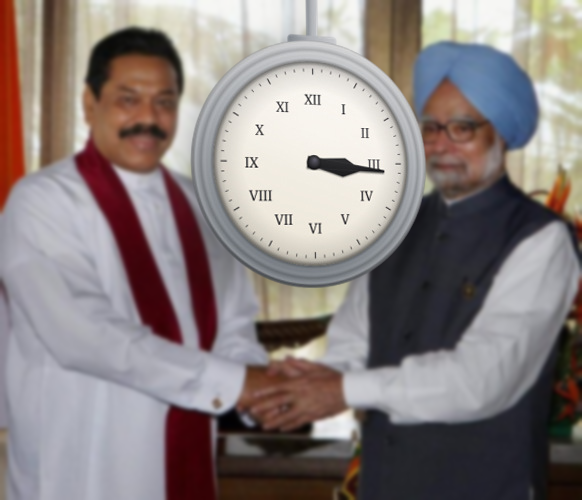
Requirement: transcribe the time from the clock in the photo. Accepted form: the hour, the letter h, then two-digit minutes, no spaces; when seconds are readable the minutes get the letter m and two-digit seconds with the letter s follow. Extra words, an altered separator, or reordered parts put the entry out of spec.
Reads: 3h16
